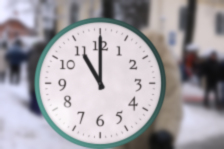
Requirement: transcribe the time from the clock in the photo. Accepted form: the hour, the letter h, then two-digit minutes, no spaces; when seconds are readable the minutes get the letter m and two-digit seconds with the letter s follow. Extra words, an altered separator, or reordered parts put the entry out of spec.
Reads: 11h00
